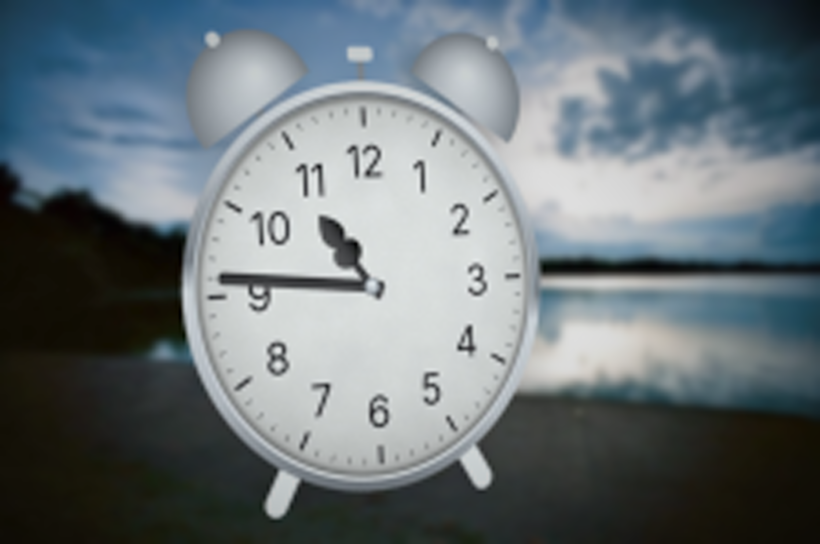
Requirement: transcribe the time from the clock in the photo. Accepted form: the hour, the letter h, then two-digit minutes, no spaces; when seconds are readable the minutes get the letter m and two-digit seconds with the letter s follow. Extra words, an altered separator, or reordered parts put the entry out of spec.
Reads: 10h46
